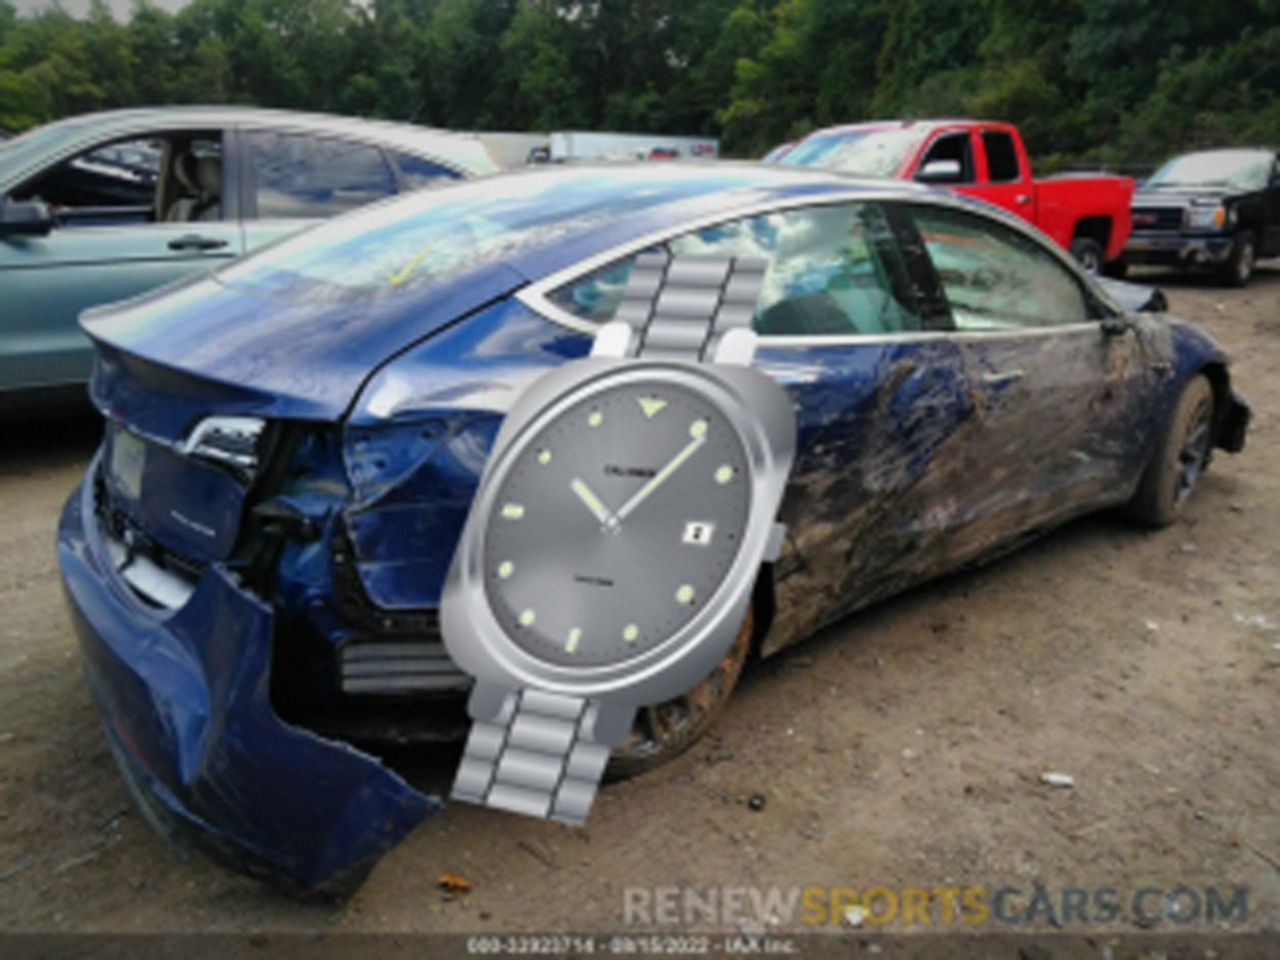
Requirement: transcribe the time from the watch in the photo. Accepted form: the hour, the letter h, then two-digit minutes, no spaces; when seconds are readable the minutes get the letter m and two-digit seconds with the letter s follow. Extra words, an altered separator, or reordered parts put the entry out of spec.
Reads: 10h06
